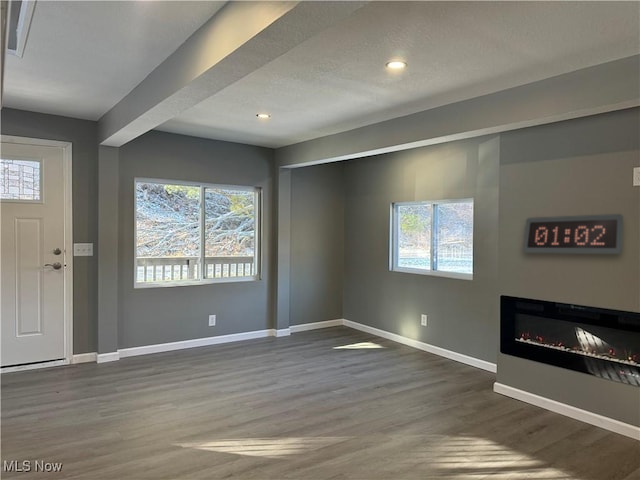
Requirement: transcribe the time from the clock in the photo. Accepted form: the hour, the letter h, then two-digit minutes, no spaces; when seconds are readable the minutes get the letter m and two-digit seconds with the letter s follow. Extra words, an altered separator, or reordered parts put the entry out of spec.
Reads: 1h02
